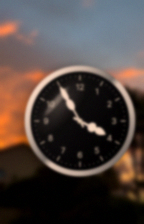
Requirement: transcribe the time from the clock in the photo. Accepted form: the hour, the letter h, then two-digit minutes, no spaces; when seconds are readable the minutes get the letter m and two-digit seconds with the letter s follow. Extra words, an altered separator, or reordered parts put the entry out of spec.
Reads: 3h55
